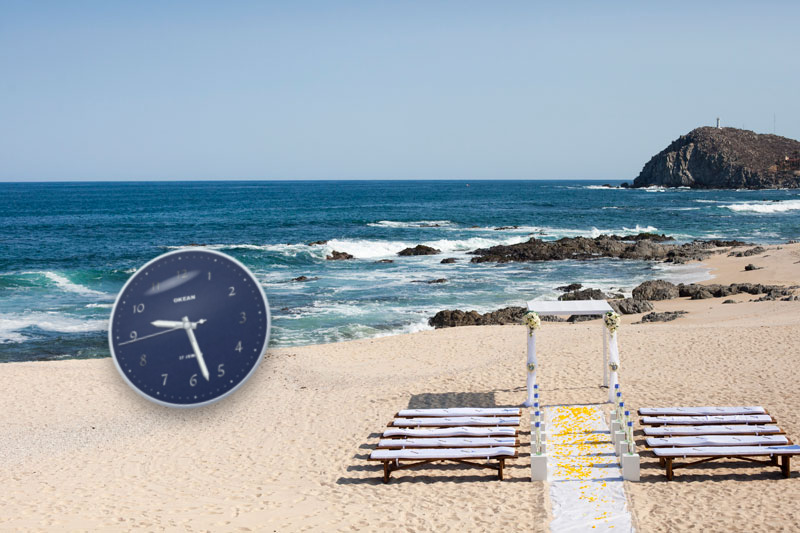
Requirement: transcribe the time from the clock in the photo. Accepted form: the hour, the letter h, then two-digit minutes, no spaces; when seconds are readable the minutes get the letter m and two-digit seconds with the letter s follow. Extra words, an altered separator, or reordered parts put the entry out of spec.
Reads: 9h27m44s
